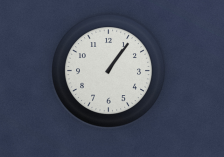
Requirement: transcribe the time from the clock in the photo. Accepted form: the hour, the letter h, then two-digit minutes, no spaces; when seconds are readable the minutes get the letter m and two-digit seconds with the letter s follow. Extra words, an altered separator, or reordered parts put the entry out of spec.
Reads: 1h06
